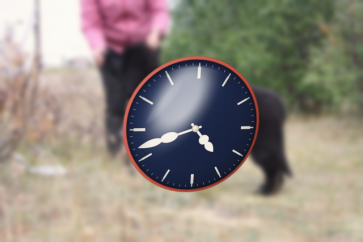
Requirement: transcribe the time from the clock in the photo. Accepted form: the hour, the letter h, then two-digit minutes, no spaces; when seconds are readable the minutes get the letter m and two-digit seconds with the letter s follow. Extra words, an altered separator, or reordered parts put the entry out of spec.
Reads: 4h42
